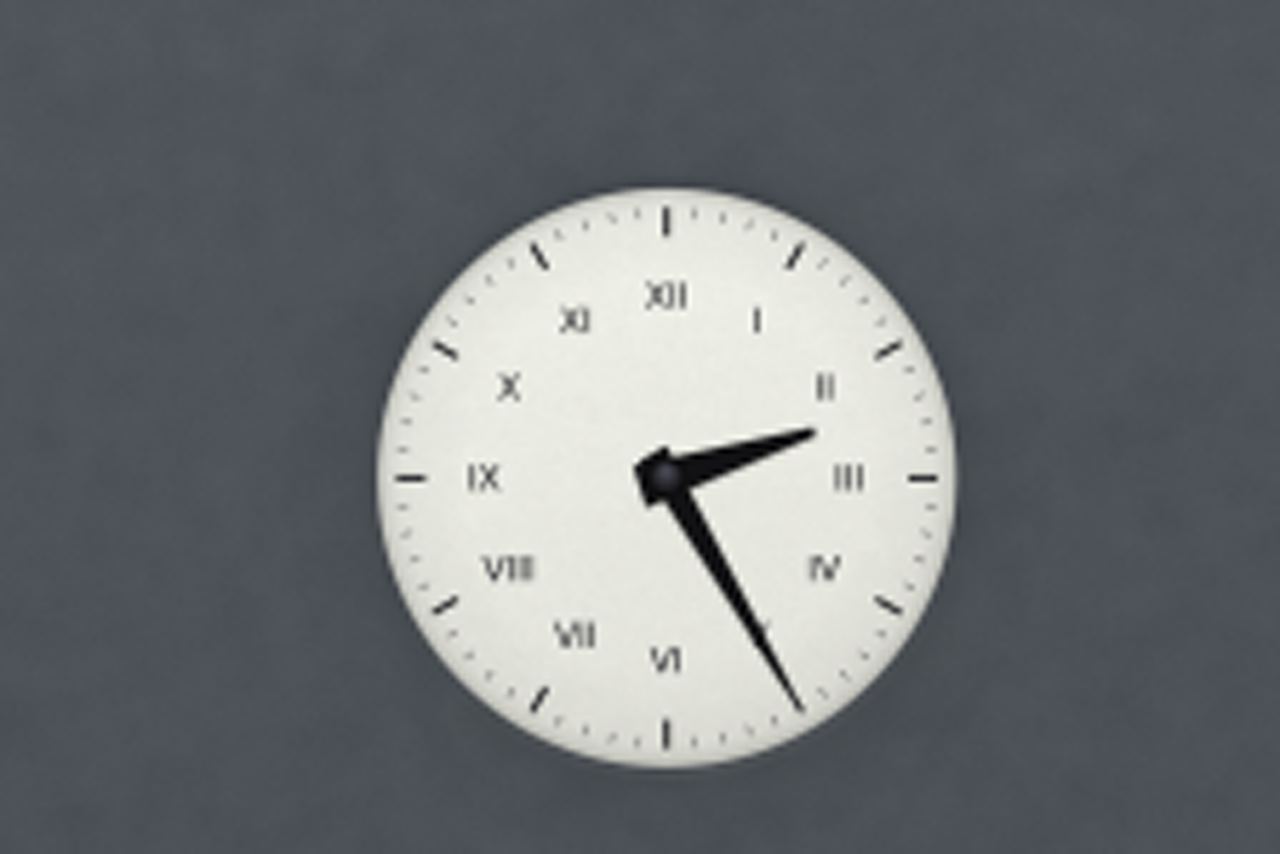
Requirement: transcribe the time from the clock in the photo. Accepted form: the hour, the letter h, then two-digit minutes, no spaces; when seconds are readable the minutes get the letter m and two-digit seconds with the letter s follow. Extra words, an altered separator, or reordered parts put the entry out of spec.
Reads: 2h25
